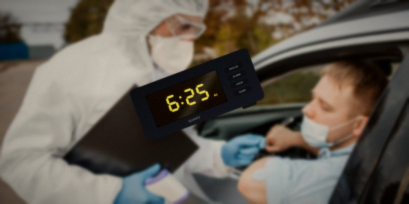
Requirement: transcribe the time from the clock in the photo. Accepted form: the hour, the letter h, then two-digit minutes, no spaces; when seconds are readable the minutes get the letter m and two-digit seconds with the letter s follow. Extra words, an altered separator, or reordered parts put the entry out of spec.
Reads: 6h25
